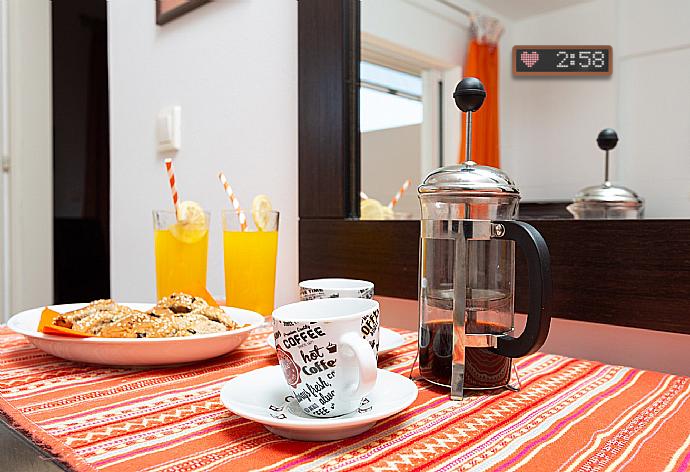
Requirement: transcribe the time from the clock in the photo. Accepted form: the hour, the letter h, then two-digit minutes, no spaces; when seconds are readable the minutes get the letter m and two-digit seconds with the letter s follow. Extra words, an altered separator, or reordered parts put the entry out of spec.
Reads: 2h58
